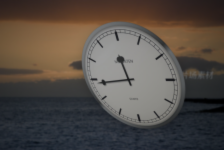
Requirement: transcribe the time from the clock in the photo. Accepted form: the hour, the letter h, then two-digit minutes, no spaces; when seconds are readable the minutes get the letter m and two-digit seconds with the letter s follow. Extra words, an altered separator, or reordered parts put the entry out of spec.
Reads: 11h44
